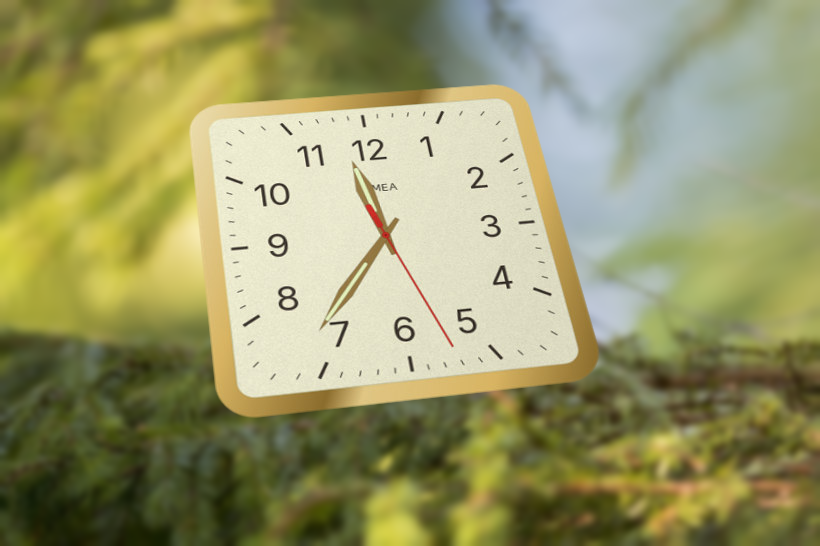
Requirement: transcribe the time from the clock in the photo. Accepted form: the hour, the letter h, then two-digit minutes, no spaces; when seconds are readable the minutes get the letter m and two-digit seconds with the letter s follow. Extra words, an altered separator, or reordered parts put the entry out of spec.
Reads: 11h36m27s
